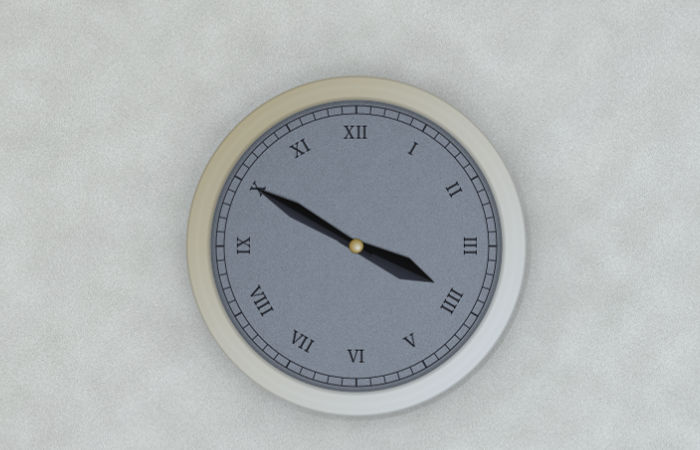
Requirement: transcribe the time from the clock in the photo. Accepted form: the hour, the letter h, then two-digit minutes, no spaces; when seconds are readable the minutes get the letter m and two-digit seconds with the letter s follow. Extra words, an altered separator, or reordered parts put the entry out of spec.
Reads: 3h50
